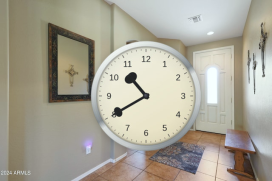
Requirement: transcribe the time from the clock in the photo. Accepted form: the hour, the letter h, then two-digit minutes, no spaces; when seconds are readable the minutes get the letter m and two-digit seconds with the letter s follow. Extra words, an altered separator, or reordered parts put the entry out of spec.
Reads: 10h40
